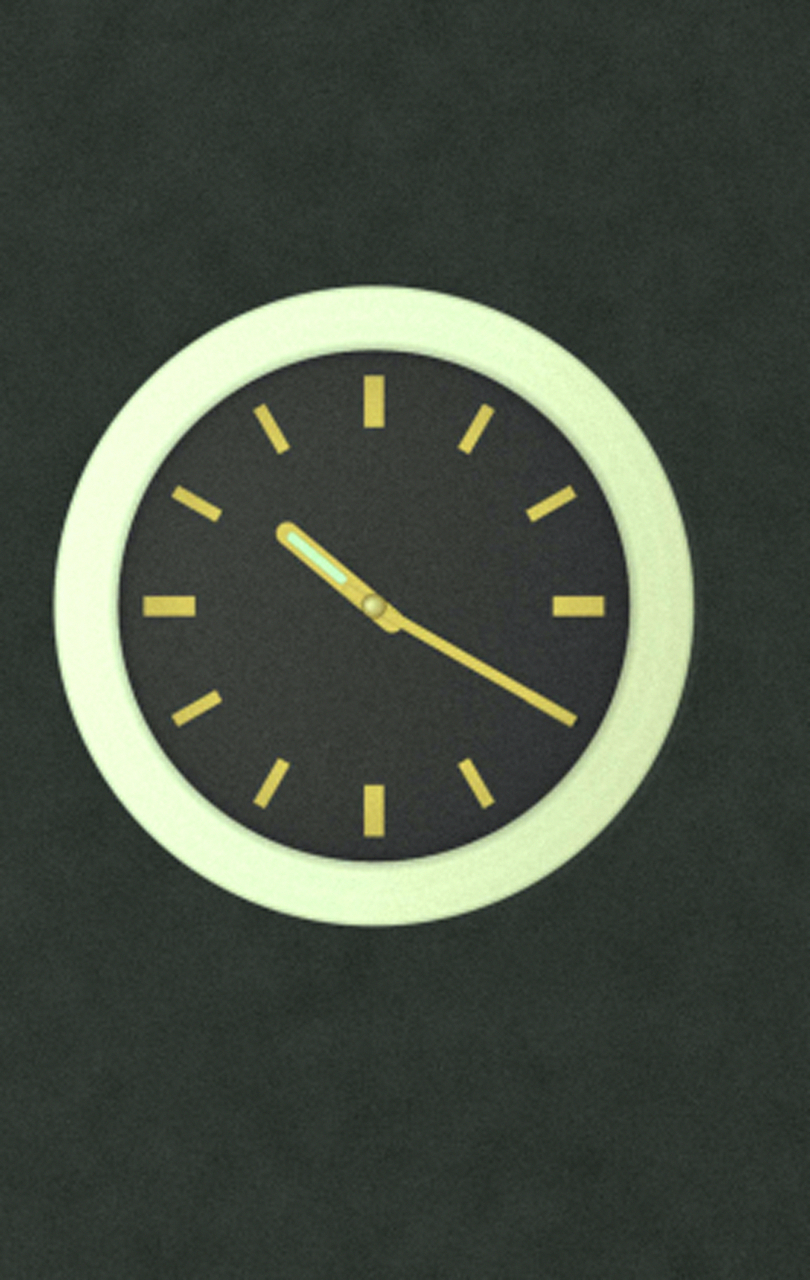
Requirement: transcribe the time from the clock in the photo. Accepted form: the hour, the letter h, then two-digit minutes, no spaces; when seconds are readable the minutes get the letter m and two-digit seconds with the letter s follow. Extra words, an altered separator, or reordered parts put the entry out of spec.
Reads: 10h20
